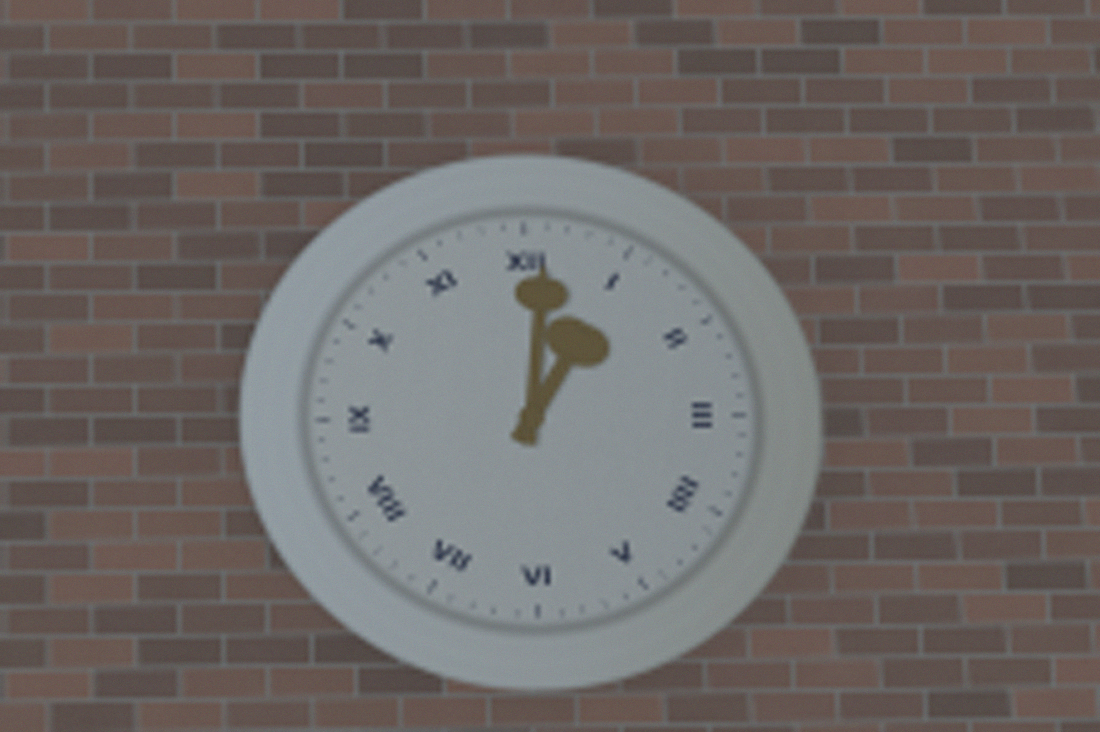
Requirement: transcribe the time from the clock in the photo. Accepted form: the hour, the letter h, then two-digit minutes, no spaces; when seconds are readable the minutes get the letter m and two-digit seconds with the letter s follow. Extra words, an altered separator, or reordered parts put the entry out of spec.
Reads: 1h01
